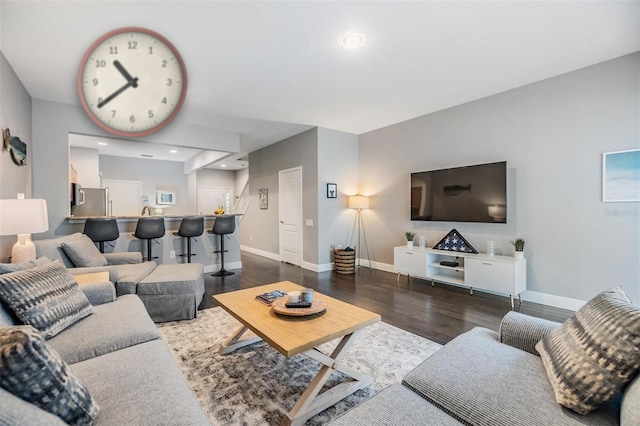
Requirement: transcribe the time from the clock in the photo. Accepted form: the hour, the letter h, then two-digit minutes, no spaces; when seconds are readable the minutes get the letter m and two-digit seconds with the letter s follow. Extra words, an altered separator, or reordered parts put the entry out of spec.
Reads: 10h39
